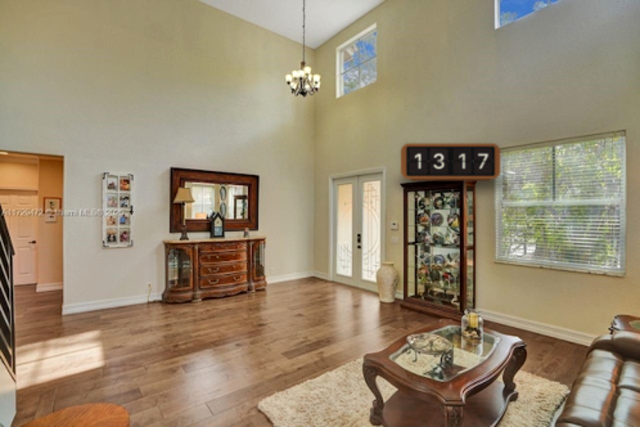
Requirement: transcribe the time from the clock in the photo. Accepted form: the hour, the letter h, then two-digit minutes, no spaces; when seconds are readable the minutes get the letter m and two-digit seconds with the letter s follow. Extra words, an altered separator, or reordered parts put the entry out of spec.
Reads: 13h17
